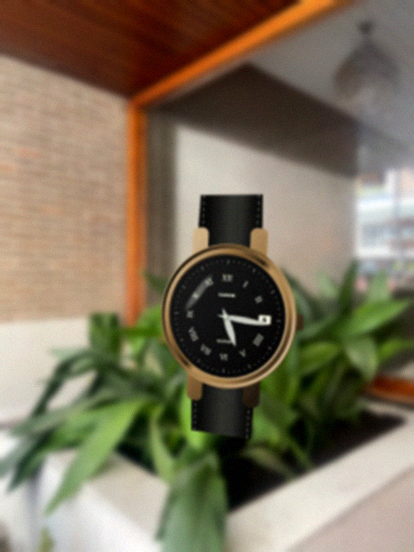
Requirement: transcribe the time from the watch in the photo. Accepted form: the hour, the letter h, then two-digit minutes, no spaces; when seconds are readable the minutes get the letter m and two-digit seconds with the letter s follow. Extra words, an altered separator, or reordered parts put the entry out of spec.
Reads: 5h16
